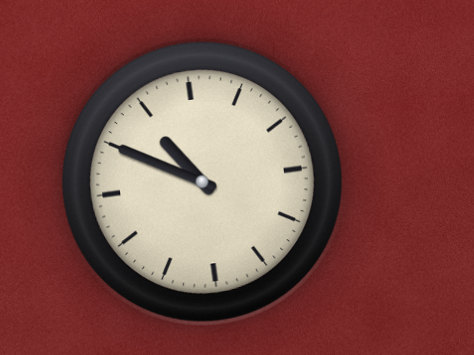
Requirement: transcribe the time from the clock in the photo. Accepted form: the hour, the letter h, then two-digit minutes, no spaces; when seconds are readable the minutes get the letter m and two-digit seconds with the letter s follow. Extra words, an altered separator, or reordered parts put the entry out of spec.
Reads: 10h50
